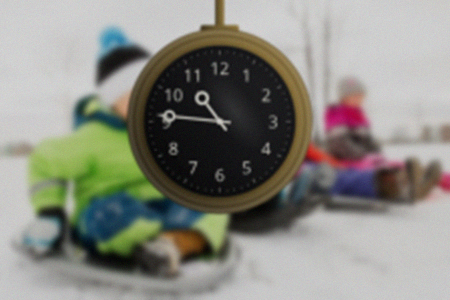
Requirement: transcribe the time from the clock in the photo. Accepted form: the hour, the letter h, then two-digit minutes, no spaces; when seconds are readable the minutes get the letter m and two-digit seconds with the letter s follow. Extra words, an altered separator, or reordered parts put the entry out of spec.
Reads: 10h46
